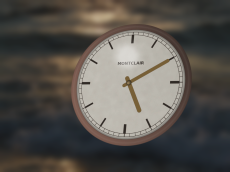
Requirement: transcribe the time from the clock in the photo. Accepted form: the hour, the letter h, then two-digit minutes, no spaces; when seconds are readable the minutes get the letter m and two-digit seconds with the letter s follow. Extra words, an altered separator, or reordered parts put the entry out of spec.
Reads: 5h10
